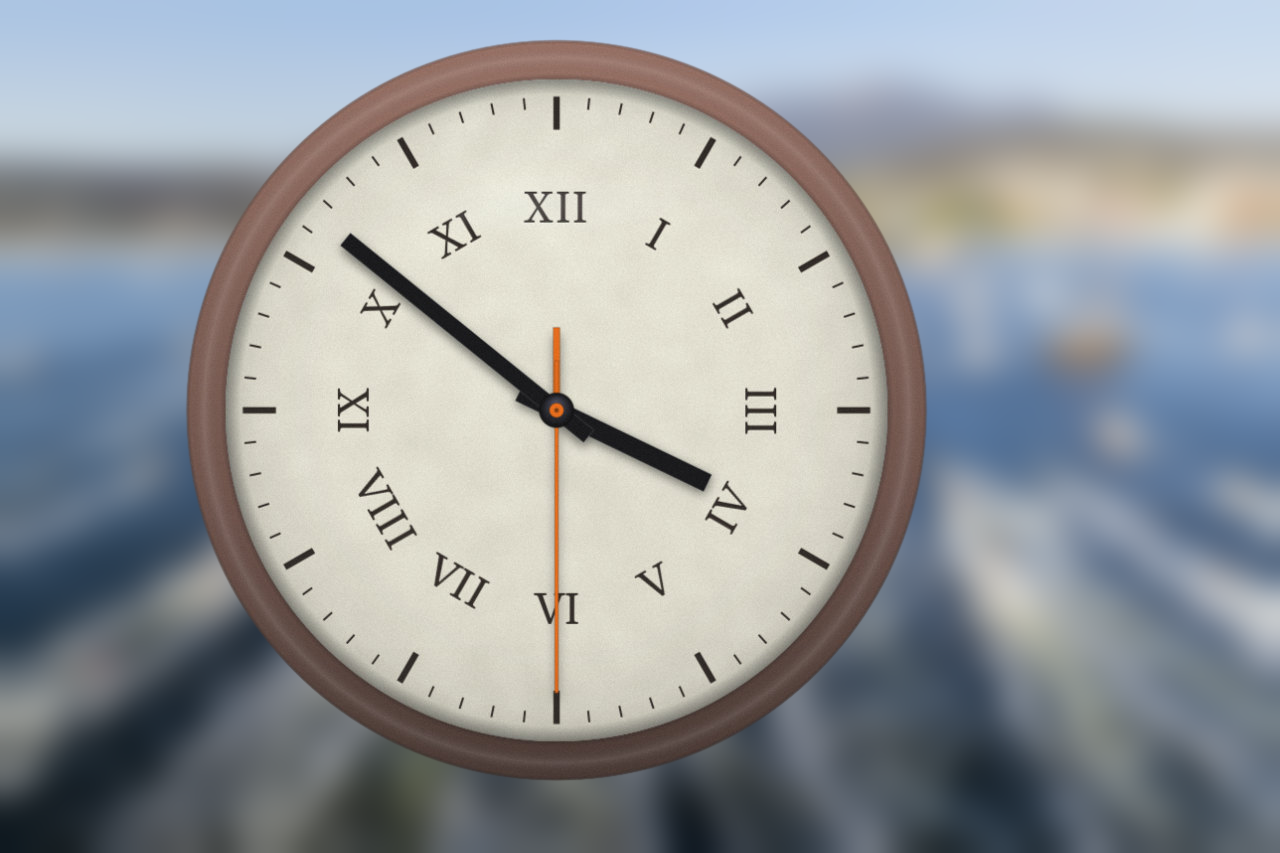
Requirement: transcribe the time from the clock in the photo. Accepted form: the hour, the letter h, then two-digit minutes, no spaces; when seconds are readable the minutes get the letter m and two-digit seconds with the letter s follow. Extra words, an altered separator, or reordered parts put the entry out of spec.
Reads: 3h51m30s
